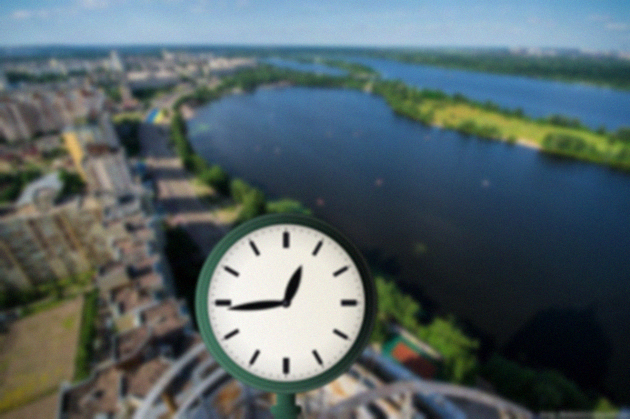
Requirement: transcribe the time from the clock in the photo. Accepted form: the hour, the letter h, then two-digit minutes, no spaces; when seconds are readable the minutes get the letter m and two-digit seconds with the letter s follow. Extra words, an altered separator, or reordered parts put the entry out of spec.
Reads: 12h44
